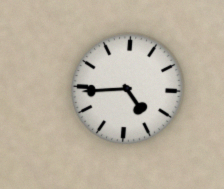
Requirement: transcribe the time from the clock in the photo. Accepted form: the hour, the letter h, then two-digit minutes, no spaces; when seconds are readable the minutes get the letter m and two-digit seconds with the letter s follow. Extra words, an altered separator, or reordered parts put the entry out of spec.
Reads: 4h44
